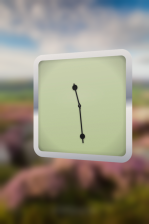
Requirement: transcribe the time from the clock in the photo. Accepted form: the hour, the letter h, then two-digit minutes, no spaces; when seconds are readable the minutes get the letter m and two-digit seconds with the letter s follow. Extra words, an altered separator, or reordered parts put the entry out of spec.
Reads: 11h29
